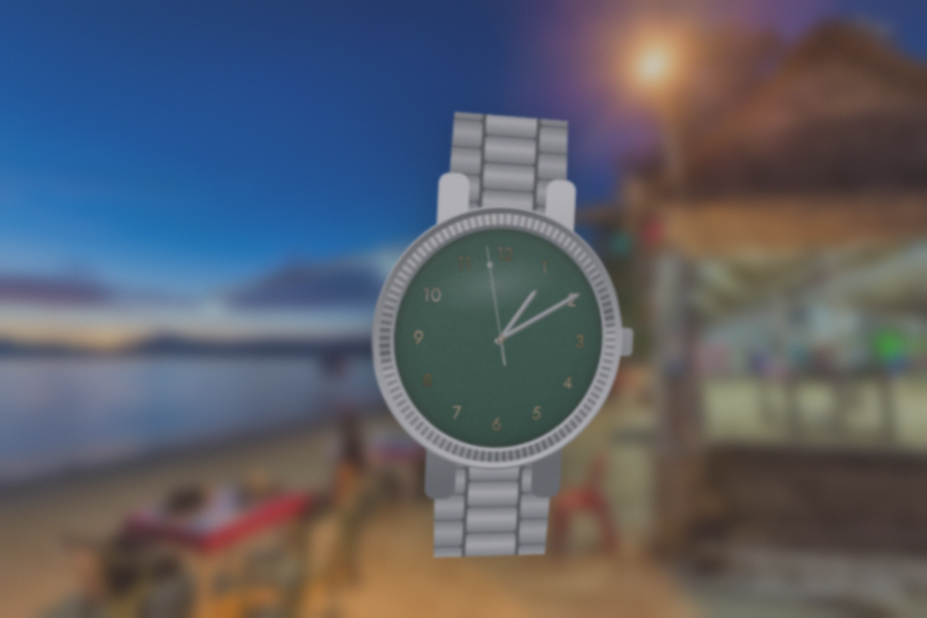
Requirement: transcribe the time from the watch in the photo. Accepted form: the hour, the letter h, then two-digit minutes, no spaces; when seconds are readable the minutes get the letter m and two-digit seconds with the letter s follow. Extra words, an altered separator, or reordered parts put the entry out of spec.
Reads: 1h09m58s
